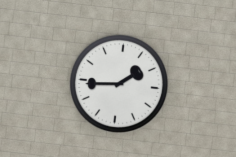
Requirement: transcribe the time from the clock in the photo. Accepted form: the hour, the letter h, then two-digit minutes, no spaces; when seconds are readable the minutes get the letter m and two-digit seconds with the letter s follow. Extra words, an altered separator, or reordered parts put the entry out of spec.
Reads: 1h44
